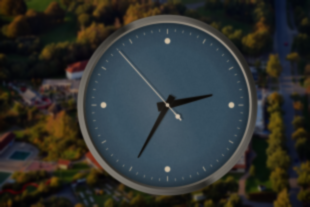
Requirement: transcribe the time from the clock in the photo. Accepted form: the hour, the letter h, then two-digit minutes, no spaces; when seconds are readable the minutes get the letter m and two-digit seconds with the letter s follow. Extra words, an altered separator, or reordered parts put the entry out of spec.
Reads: 2h34m53s
